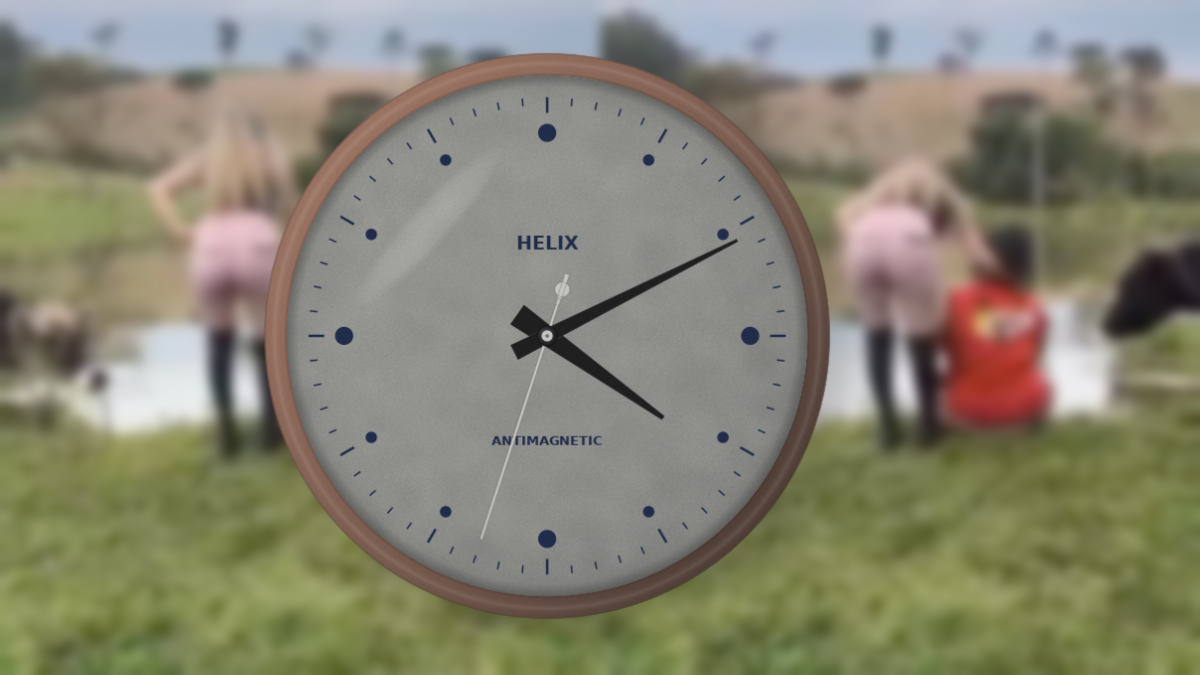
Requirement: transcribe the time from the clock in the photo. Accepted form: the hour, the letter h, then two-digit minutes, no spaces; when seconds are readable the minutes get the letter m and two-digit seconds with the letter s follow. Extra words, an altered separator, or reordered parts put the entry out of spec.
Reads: 4h10m33s
